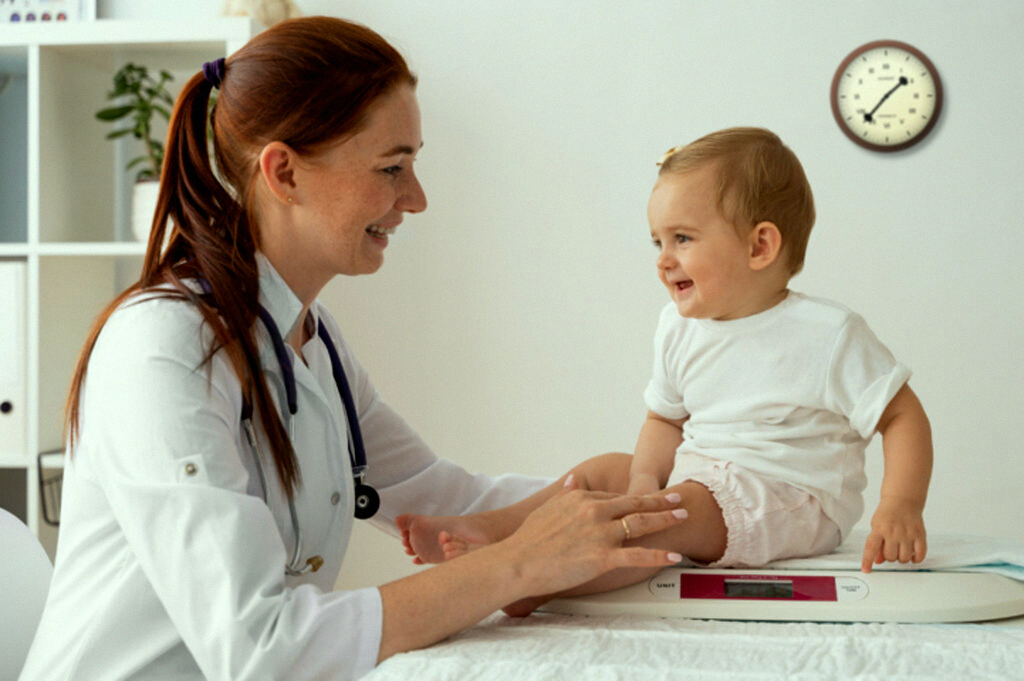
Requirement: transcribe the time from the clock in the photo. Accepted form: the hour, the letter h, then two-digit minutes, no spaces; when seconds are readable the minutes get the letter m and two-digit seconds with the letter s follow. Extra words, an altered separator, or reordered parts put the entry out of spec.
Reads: 1h37
